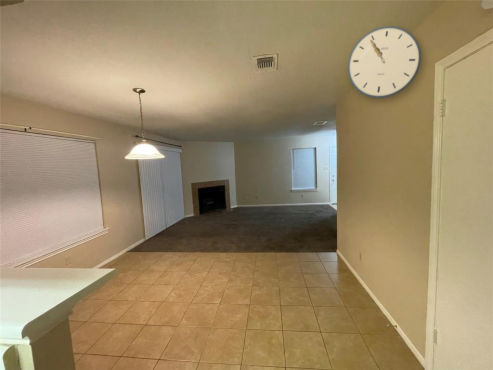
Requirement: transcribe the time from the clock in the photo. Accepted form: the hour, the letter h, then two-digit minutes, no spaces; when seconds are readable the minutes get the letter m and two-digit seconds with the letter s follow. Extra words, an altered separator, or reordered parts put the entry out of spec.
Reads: 10h54
